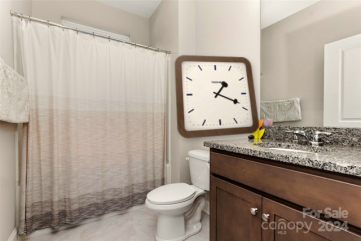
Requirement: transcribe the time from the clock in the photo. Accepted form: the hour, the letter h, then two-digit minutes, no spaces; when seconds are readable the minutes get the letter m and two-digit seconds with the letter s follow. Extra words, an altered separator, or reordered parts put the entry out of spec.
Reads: 1h19
